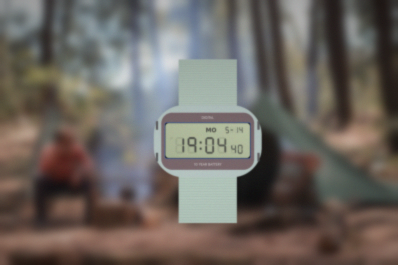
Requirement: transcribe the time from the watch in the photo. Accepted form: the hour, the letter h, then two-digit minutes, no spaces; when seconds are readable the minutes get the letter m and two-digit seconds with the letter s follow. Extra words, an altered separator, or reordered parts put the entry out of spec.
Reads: 19h04
